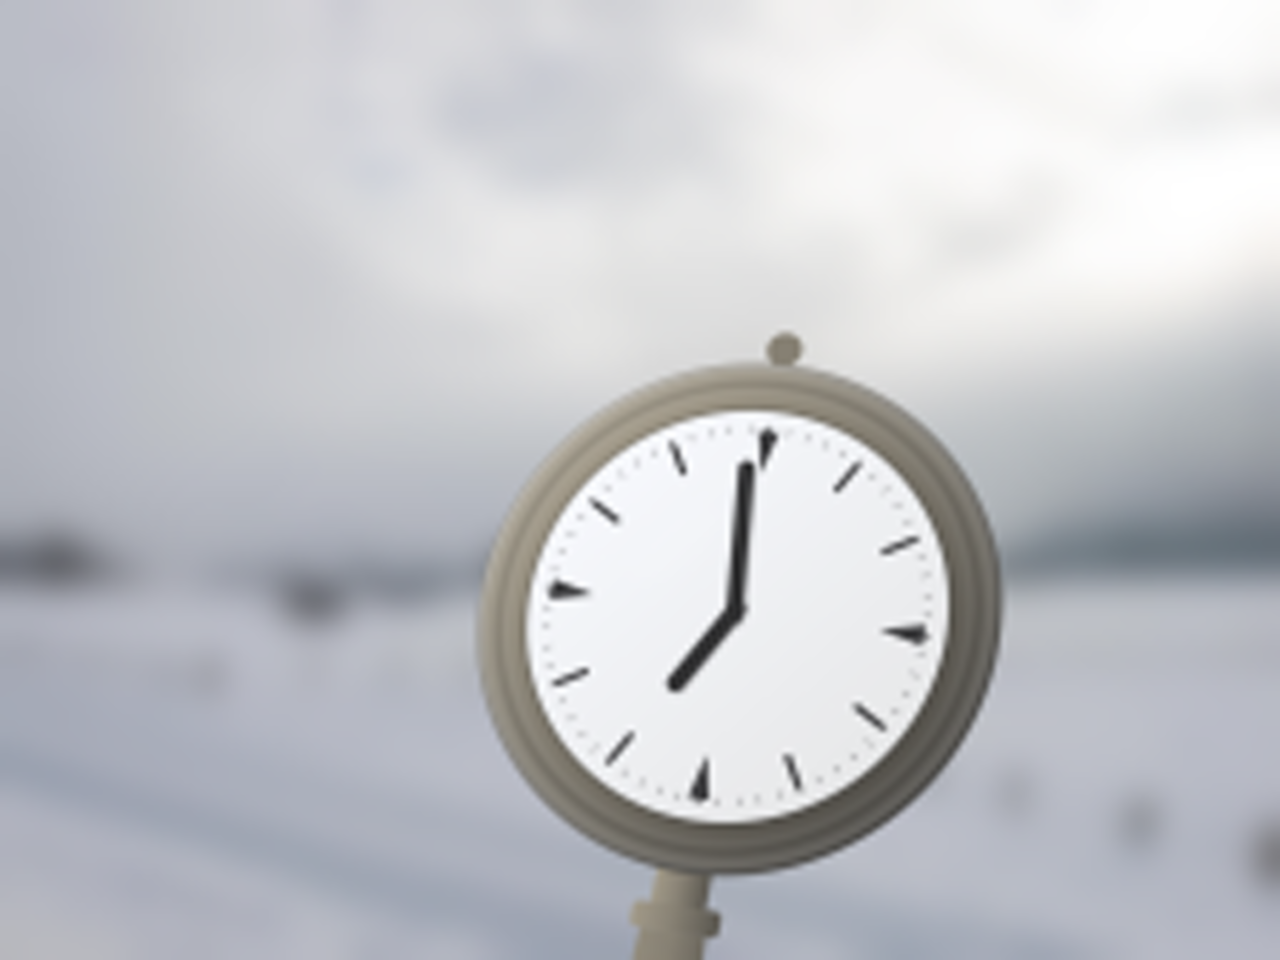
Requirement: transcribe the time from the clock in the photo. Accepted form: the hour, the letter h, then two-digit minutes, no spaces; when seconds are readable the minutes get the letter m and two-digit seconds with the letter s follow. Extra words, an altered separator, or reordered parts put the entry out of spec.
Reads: 6h59
